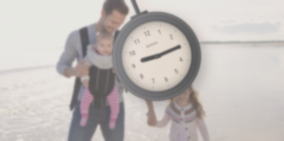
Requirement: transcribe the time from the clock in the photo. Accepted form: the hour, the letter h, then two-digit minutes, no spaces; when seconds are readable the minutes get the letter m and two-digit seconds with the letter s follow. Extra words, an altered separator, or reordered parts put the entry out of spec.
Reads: 9h15
